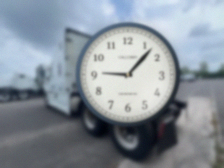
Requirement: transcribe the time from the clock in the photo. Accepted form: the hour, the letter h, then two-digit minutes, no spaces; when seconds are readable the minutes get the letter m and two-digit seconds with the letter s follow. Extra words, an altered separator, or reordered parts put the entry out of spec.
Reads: 9h07
